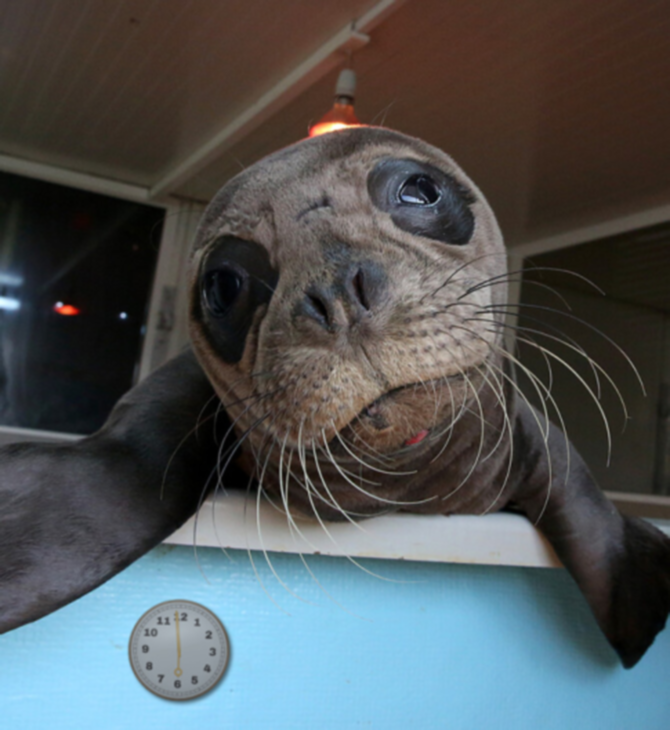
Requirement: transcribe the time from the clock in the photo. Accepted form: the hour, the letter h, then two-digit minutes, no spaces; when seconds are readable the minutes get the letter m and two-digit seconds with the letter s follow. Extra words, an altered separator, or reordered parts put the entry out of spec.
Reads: 5h59
